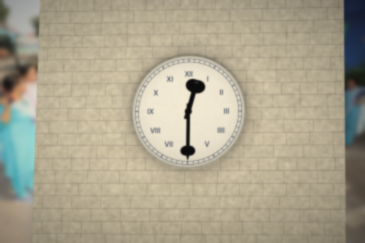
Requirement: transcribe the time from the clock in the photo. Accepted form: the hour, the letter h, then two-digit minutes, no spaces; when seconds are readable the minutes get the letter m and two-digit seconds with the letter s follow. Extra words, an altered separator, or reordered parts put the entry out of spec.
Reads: 12h30
